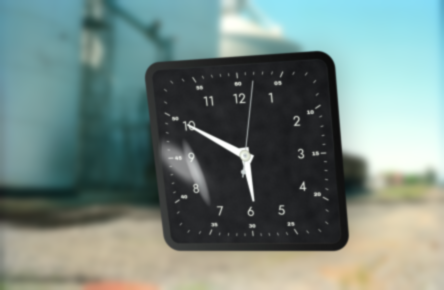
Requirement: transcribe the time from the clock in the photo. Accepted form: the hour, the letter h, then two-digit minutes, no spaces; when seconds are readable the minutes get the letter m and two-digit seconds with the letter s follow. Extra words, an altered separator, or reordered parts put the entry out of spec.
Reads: 5h50m02s
